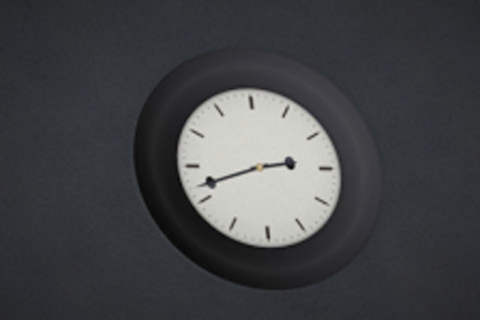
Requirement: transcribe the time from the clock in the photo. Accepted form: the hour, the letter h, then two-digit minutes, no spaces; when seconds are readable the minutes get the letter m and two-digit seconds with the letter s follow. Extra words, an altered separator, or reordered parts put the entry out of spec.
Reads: 2h42
